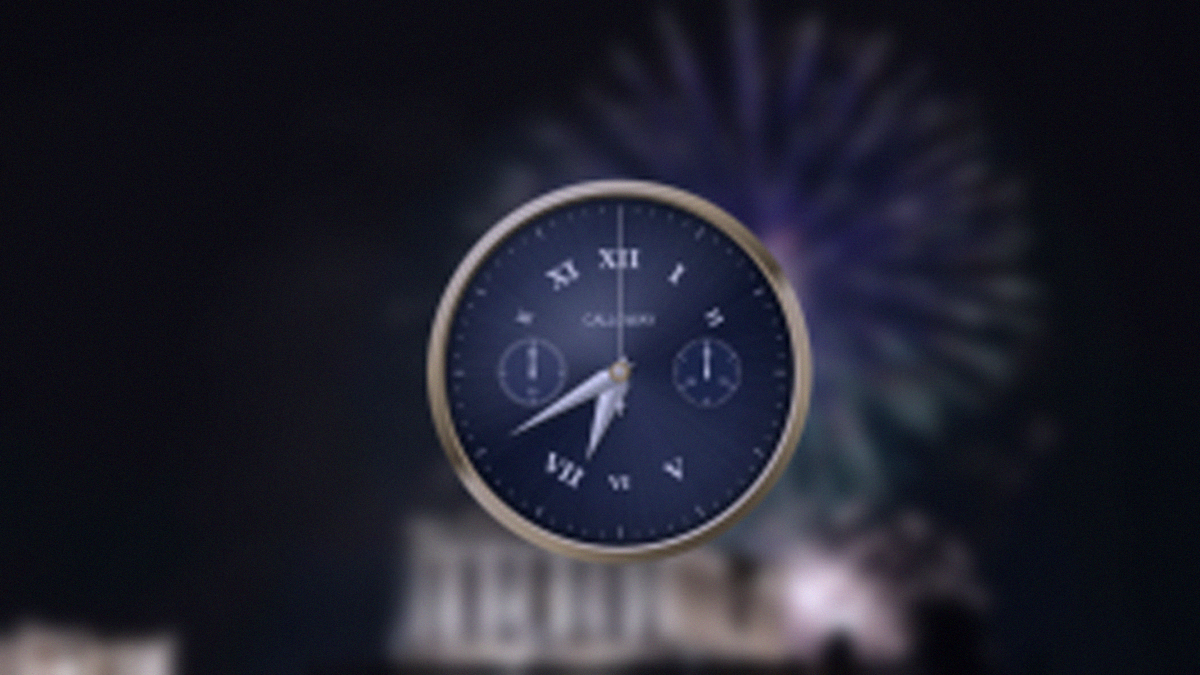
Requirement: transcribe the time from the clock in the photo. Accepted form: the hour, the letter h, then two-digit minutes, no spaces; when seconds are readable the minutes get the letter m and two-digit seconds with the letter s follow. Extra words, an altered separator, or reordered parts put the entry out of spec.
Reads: 6h40
